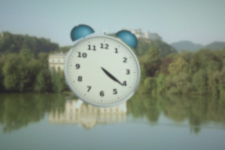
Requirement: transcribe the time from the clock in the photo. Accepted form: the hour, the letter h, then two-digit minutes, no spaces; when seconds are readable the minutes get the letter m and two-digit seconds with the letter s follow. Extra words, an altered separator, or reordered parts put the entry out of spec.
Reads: 4h21
